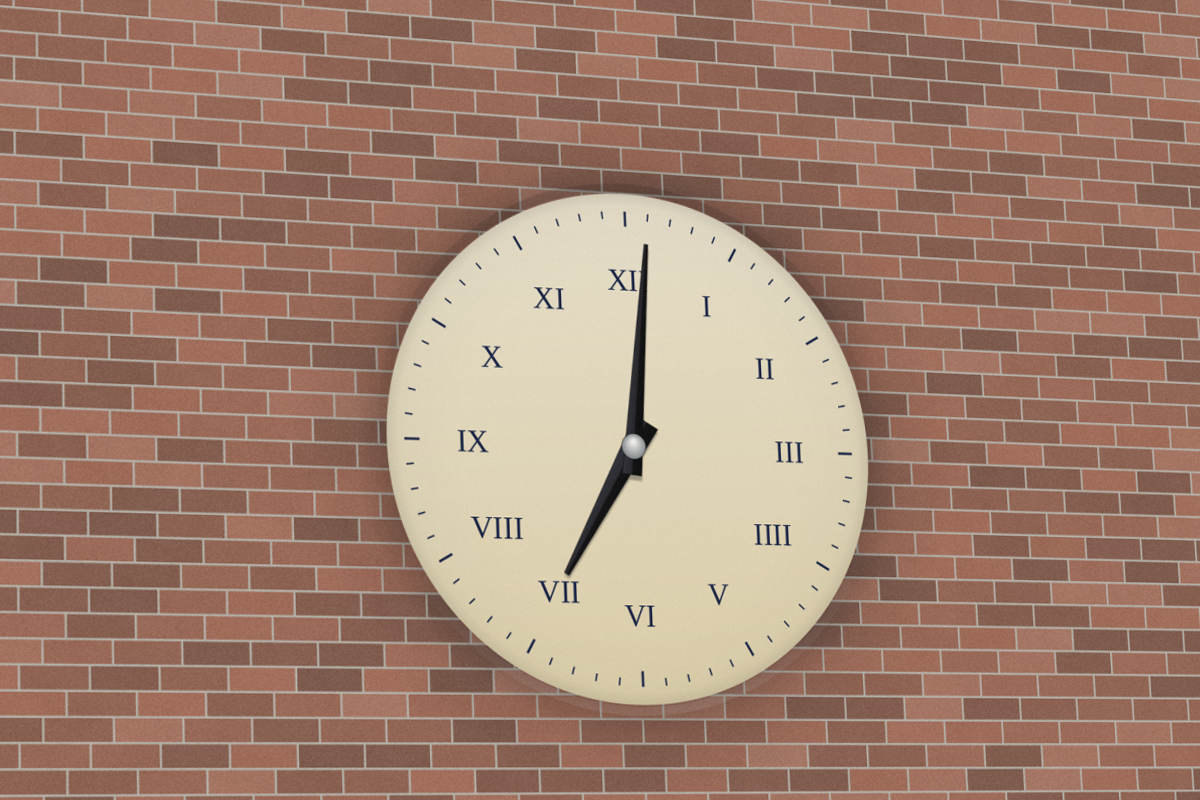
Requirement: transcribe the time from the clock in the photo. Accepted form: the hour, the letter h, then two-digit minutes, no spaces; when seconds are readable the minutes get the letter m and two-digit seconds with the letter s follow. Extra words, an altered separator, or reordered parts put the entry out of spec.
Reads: 7h01
